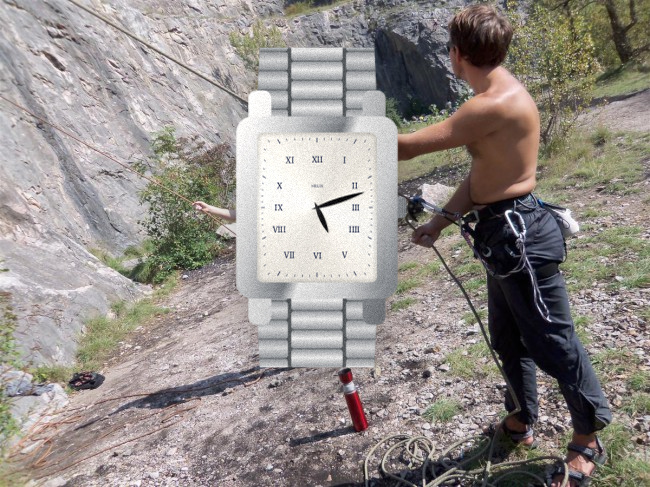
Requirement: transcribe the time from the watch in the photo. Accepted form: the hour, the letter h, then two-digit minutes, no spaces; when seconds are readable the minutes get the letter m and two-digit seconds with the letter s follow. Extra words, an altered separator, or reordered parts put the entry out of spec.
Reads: 5h12
